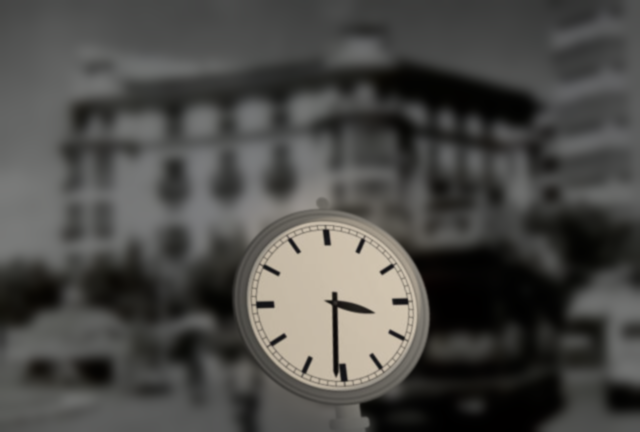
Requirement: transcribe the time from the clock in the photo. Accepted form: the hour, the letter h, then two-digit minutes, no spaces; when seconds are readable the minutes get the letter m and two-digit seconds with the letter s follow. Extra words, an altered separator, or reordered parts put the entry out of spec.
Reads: 3h31
